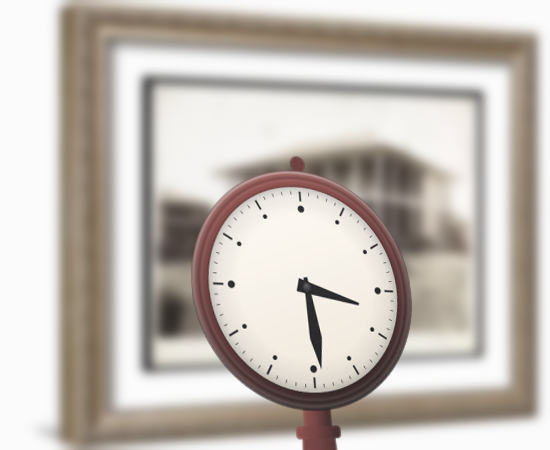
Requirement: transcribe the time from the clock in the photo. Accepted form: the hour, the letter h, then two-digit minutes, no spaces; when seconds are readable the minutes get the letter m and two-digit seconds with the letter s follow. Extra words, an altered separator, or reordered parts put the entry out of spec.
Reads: 3h29
